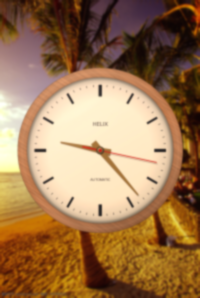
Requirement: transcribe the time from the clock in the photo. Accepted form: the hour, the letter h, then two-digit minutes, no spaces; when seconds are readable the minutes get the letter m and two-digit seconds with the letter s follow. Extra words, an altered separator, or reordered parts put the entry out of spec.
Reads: 9h23m17s
